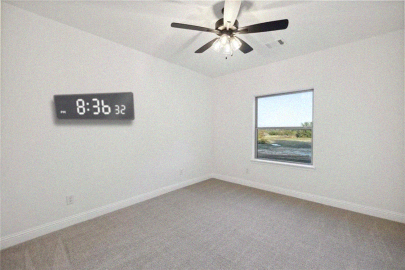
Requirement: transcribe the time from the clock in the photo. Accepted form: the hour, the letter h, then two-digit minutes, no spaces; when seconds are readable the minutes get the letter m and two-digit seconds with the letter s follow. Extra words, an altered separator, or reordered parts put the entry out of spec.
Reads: 8h36m32s
